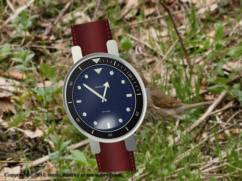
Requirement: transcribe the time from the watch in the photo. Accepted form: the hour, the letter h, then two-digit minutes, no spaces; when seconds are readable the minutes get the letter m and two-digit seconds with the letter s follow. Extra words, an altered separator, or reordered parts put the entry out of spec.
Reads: 12h52
